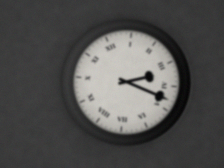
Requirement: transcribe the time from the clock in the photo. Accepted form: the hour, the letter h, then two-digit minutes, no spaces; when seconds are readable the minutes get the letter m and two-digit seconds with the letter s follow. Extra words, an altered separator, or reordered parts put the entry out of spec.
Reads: 3h23
